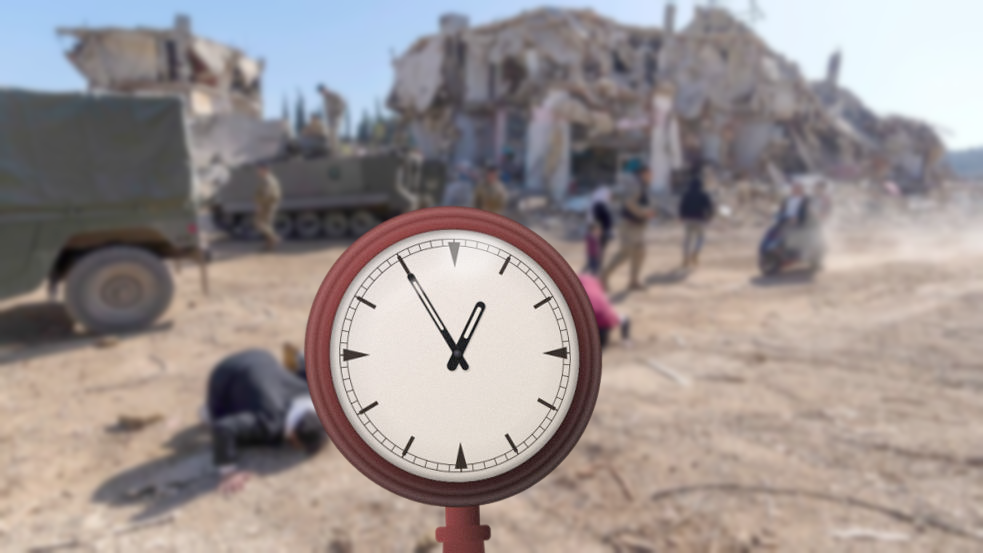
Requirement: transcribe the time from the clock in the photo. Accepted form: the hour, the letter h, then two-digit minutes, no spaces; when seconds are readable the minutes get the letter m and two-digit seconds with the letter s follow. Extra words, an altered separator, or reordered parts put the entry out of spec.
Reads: 12h55
